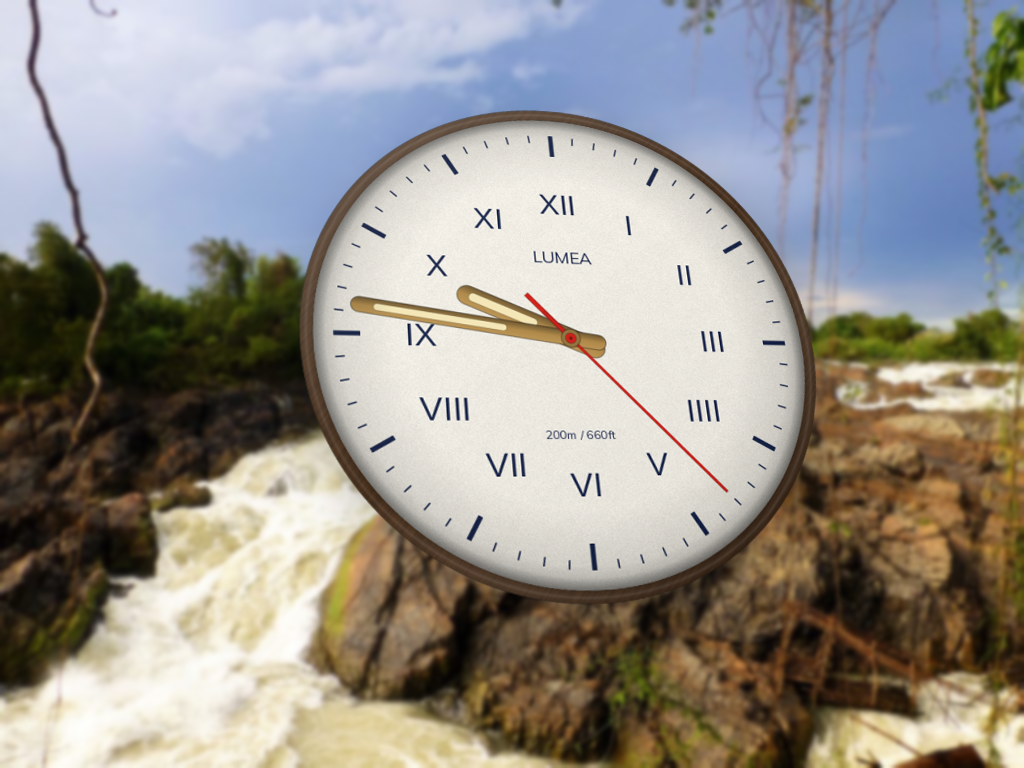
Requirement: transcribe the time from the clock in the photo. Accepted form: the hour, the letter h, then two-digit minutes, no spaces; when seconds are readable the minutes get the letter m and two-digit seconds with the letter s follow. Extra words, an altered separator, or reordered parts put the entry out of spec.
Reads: 9h46m23s
